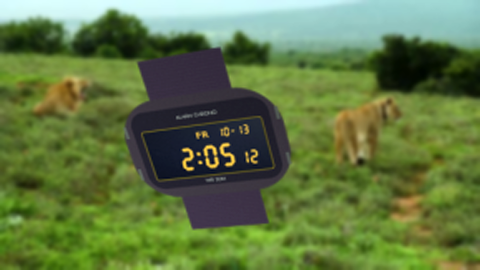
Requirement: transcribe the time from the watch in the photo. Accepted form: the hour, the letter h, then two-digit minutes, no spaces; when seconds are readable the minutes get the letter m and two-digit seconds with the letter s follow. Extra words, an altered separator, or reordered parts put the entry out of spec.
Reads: 2h05m12s
